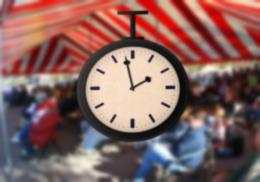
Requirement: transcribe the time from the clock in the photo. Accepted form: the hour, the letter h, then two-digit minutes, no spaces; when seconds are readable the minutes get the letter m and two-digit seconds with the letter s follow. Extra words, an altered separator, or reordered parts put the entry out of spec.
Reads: 1h58
